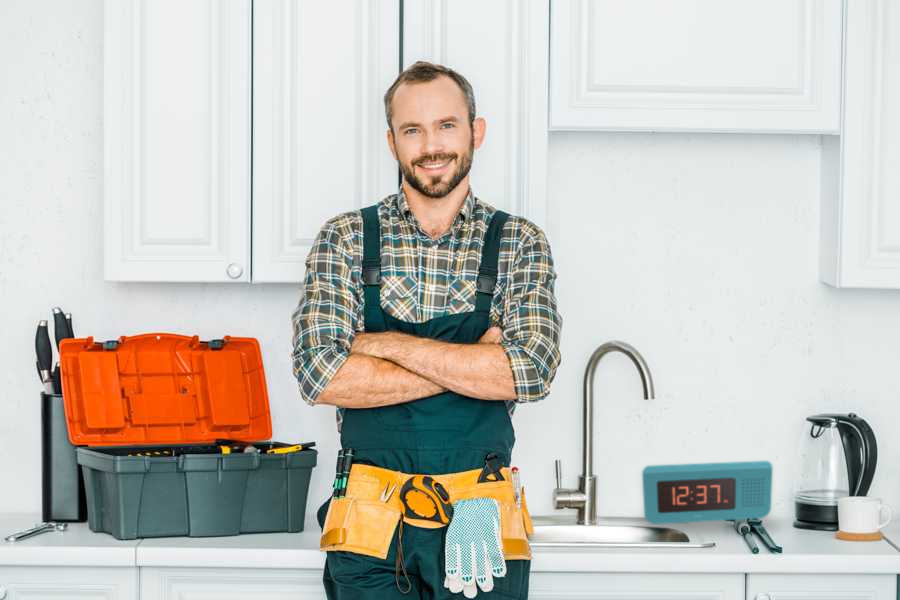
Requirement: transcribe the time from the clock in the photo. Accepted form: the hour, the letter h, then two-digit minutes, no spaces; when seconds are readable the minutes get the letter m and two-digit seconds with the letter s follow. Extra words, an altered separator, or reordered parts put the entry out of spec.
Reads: 12h37
